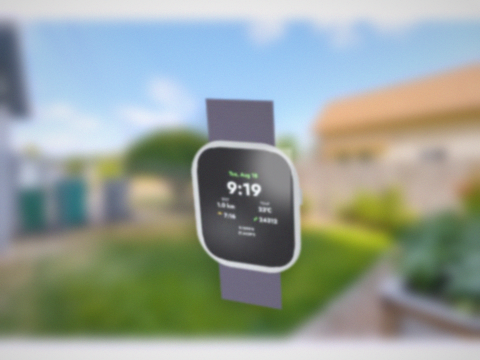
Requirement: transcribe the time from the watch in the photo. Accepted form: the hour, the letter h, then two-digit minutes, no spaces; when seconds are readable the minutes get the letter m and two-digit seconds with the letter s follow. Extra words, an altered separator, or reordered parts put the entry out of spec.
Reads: 9h19
